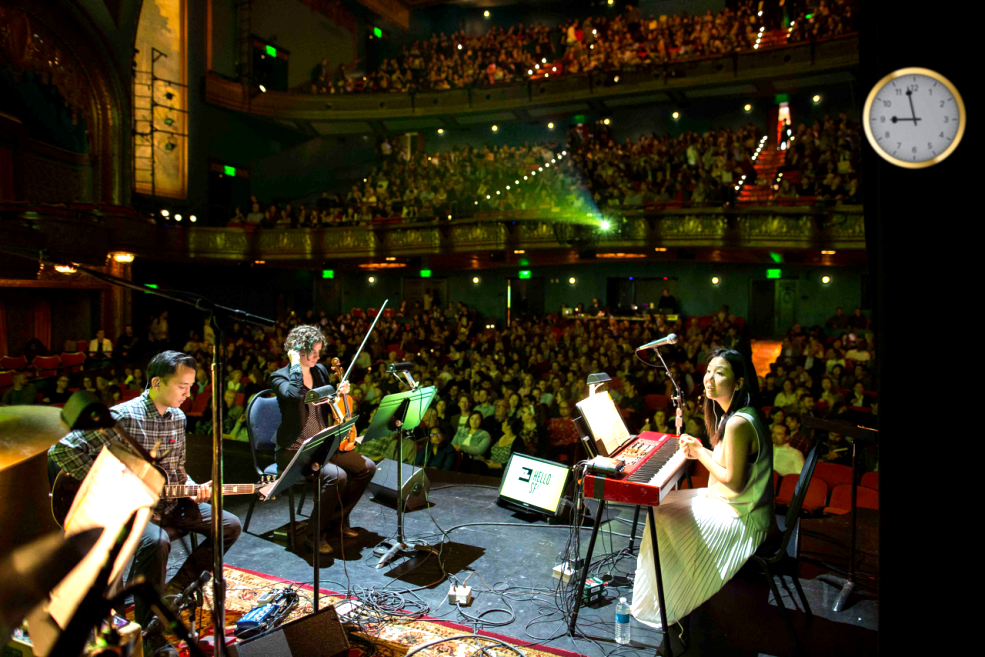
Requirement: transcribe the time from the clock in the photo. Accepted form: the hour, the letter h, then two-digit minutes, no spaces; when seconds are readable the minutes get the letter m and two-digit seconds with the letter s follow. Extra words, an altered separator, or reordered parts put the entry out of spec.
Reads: 8h58
